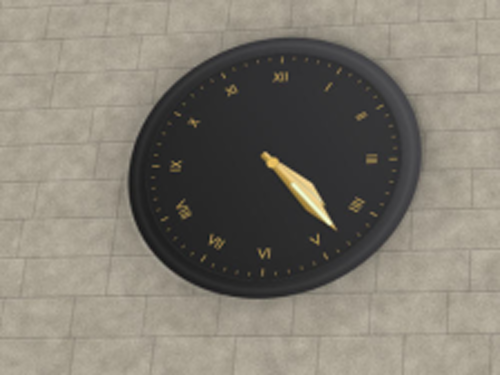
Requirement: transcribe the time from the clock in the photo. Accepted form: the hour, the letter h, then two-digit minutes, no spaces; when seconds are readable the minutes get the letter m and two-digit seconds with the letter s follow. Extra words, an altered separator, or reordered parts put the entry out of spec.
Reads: 4h23
